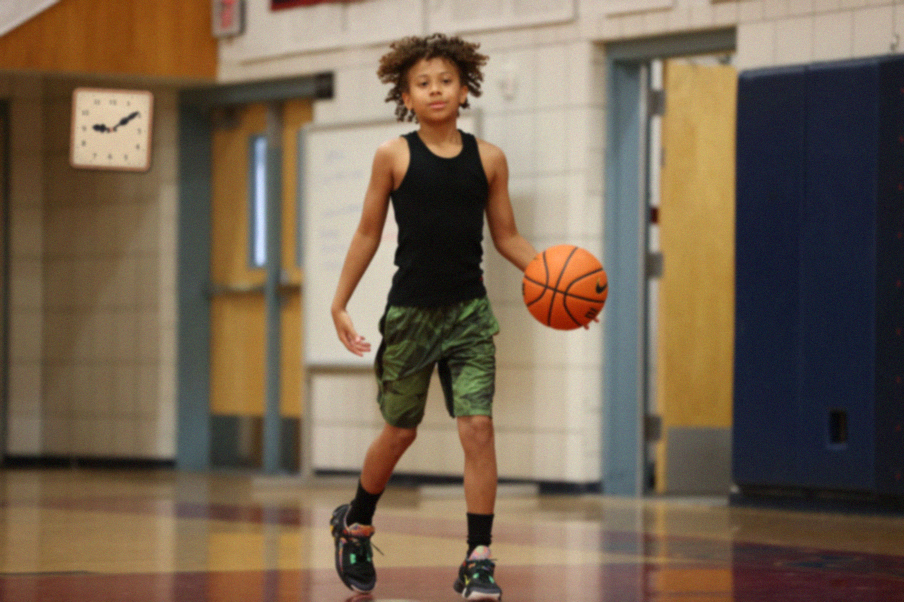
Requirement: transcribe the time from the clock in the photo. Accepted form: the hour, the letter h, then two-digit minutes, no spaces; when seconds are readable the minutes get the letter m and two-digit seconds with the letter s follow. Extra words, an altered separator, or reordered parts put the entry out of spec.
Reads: 9h09
